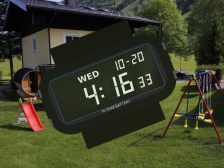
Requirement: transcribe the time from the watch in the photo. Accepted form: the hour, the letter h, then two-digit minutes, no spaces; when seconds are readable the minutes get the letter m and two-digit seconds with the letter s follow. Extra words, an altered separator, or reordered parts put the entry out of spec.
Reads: 4h16m33s
